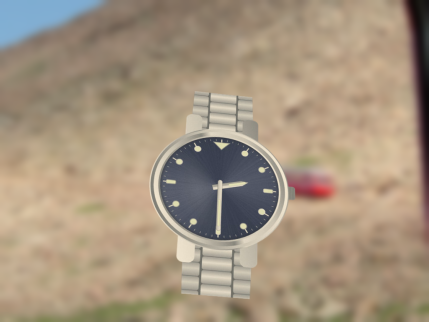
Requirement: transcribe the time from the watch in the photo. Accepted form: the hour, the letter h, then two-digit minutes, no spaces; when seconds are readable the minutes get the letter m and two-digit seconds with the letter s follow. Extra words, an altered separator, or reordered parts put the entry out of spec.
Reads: 2h30
